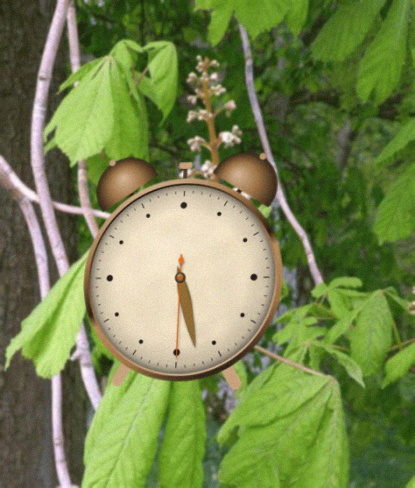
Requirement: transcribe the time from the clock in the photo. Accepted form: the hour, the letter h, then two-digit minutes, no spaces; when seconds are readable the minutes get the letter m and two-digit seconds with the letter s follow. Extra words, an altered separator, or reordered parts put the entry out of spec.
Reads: 5h27m30s
